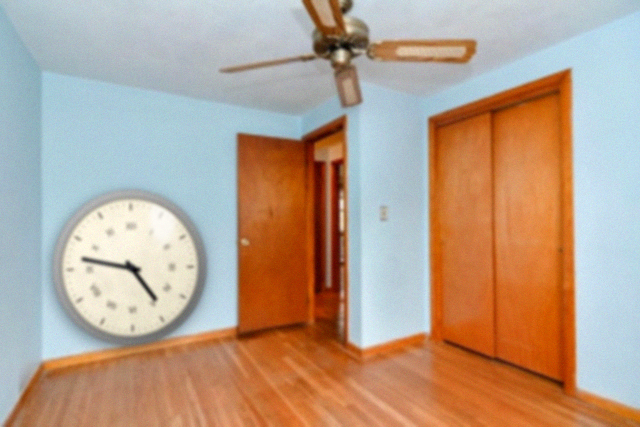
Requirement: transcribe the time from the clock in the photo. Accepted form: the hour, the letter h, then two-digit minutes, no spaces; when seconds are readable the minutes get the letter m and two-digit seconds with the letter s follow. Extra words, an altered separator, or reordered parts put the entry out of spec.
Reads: 4h47
